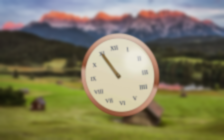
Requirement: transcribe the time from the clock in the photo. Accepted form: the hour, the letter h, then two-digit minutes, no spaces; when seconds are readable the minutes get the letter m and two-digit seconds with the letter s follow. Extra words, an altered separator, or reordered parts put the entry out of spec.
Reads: 10h55
